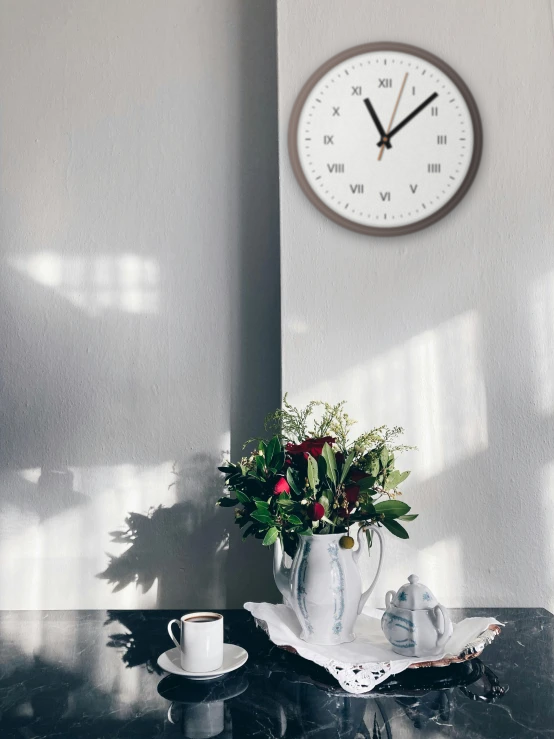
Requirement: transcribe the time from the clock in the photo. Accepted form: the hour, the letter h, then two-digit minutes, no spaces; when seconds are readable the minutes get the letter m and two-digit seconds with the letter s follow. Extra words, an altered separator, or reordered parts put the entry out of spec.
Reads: 11h08m03s
